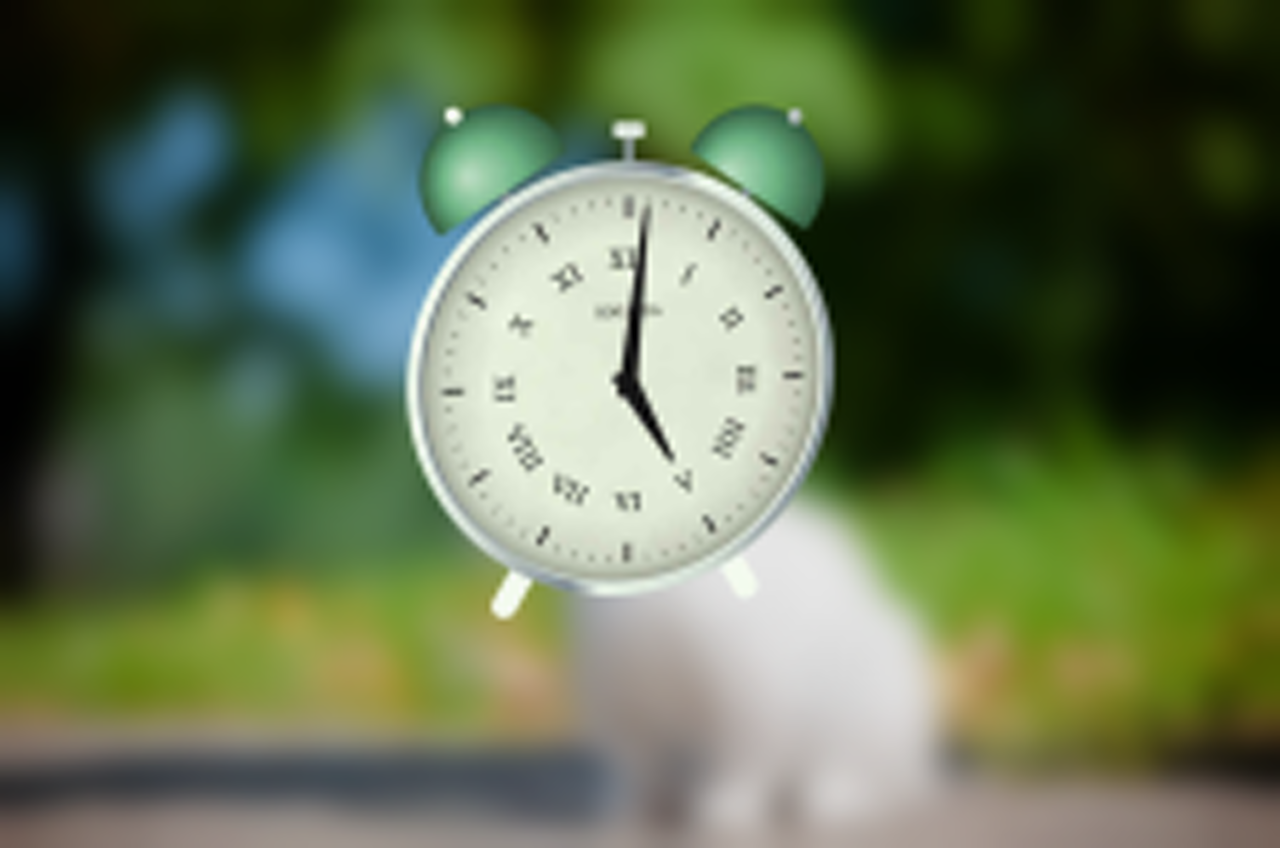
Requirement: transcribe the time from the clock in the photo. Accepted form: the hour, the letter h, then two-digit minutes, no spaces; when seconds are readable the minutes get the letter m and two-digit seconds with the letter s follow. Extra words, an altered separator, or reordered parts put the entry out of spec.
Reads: 5h01
